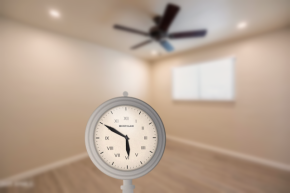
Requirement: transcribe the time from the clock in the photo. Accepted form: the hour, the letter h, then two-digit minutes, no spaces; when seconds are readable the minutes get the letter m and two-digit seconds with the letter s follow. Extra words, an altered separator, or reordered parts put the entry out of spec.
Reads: 5h50
